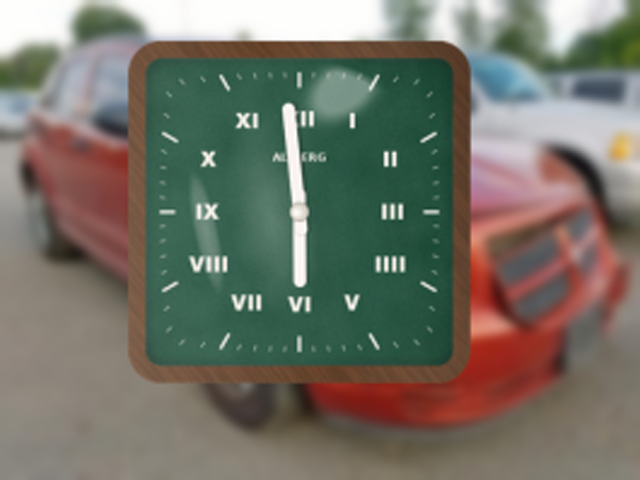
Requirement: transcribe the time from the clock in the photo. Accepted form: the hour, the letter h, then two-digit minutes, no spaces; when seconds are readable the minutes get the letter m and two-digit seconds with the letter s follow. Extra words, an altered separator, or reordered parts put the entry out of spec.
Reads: 5h59
